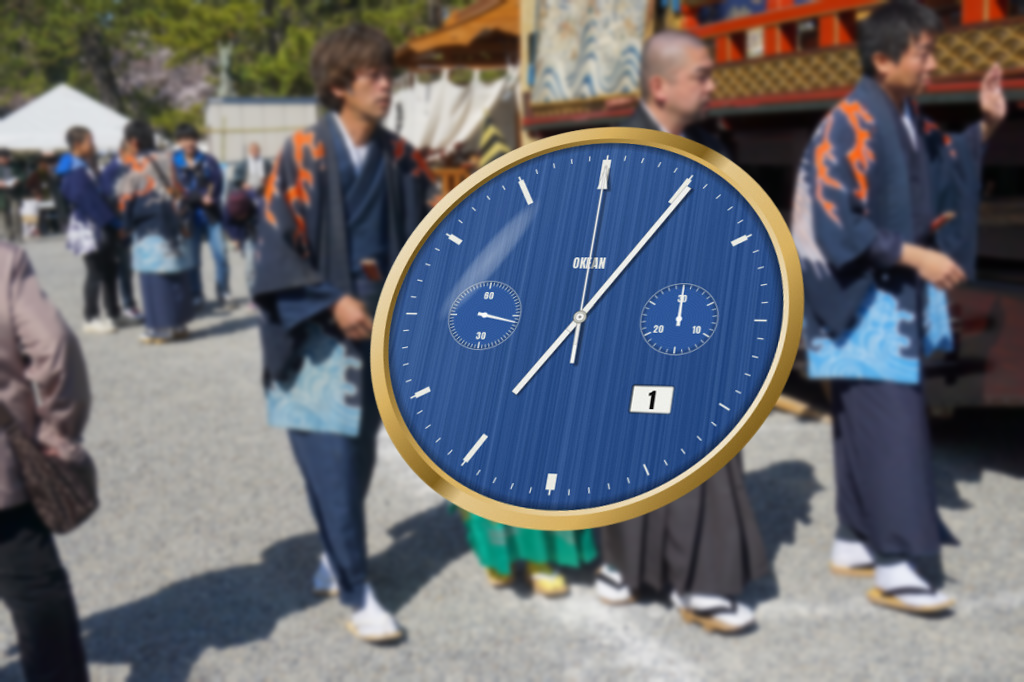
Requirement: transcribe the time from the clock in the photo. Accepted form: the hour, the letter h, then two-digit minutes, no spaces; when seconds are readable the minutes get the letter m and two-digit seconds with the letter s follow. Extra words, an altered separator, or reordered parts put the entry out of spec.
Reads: 7h05m17s
